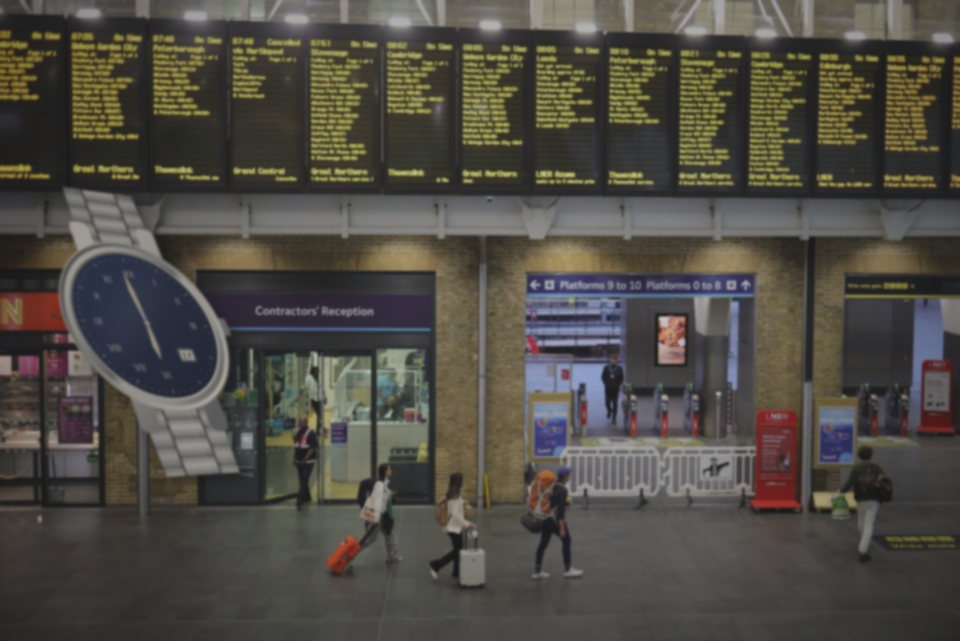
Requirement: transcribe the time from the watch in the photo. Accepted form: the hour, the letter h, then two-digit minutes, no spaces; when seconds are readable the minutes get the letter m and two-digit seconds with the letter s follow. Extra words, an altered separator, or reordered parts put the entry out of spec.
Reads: 5h59
